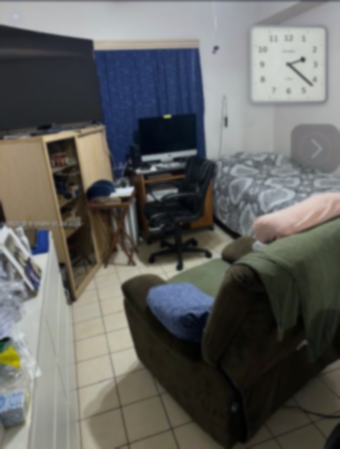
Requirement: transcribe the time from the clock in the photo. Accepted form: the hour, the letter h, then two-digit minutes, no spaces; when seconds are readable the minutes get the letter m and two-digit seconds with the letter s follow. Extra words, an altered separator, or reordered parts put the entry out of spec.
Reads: 2h22
